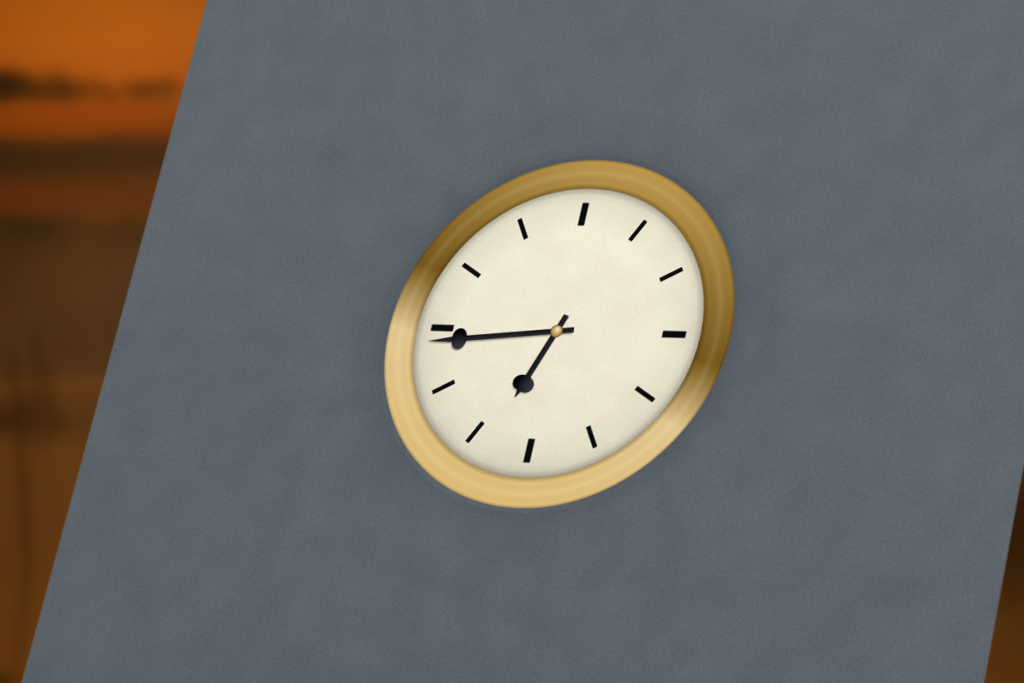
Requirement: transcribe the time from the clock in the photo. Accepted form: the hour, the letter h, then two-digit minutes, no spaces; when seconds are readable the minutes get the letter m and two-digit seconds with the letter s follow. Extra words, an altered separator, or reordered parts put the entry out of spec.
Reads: 6h44
